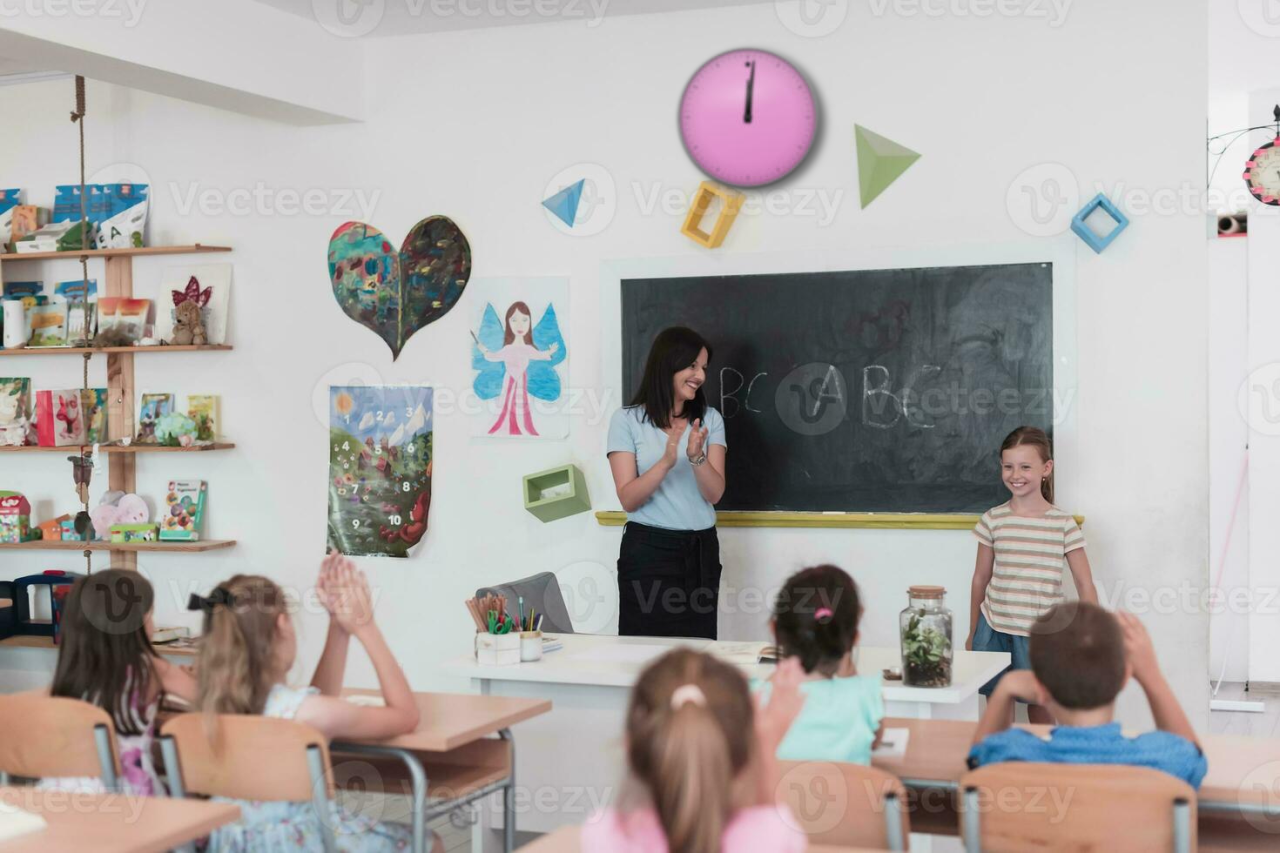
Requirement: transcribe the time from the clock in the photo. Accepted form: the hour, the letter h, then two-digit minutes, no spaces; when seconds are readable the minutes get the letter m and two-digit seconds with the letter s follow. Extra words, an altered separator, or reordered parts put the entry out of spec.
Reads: 12h01
